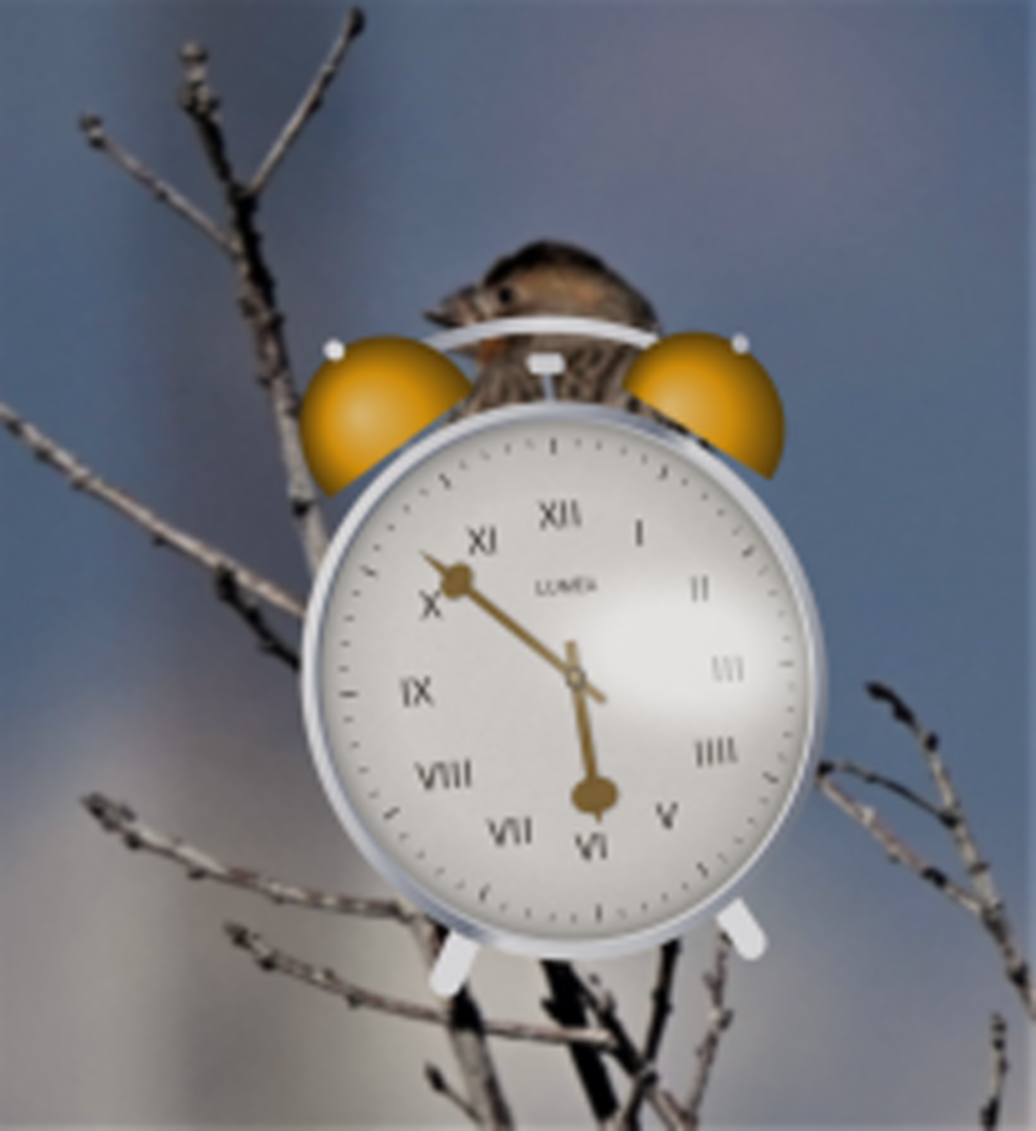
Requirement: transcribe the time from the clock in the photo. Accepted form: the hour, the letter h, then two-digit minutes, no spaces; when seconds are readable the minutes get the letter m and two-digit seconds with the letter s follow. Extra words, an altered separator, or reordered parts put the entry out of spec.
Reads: 5h52
